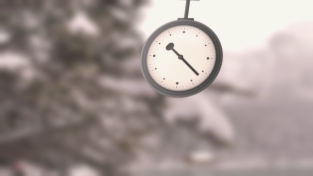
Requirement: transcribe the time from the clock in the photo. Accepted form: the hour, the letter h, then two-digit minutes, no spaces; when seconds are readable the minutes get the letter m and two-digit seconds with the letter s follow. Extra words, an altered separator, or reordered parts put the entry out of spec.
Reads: 10h22
